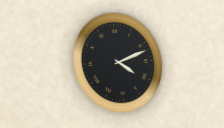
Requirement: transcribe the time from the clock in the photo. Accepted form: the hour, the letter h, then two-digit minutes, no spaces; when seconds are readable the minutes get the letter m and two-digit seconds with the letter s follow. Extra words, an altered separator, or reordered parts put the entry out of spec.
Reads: 4h12
